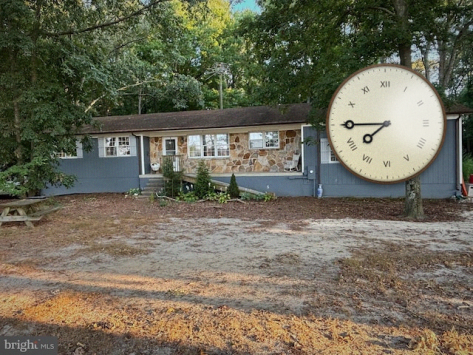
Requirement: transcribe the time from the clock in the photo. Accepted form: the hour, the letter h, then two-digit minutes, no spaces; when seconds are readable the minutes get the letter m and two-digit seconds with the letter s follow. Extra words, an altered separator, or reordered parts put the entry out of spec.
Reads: 7h45
